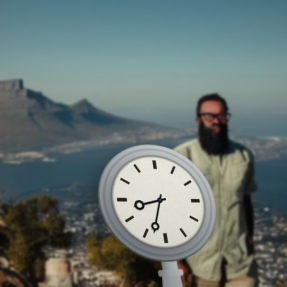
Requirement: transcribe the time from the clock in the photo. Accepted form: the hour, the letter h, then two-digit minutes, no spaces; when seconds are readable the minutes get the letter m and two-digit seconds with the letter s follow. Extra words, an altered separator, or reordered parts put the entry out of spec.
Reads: 8h33
